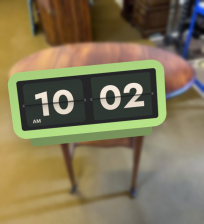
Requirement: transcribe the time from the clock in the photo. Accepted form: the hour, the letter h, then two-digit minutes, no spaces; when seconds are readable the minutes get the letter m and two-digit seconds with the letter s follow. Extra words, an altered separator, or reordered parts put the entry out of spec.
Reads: 10h02
